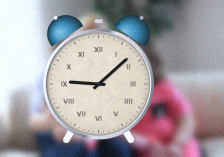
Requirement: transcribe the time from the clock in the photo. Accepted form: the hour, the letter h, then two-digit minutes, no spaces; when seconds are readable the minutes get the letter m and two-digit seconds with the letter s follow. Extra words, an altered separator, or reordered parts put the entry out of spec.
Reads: 9h08
